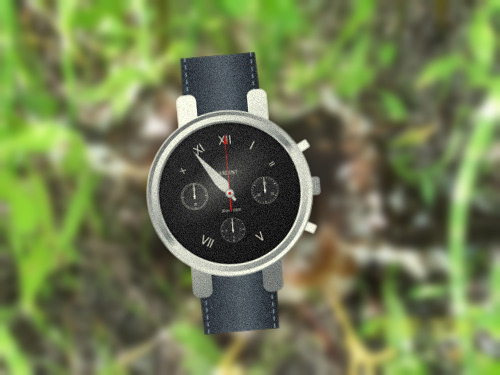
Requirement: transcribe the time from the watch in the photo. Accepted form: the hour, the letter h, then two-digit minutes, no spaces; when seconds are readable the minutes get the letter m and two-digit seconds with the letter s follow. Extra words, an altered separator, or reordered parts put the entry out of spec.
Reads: 10h54
